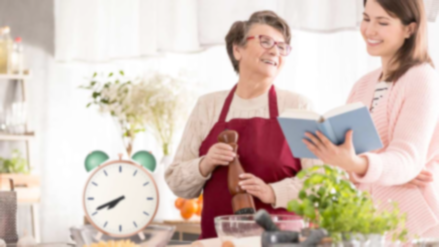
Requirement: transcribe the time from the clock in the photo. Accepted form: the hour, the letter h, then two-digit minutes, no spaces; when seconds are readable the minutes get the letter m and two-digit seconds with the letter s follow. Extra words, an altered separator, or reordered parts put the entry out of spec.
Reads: 7h41
